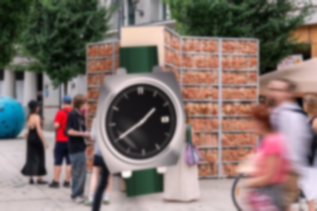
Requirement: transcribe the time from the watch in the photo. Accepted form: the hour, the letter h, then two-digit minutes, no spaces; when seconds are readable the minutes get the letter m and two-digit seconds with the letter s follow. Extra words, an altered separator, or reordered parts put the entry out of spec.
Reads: 1h40
